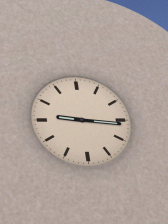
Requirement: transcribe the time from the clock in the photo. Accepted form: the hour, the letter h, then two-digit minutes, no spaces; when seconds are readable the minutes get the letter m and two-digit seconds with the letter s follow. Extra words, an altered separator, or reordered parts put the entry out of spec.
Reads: 9h16
